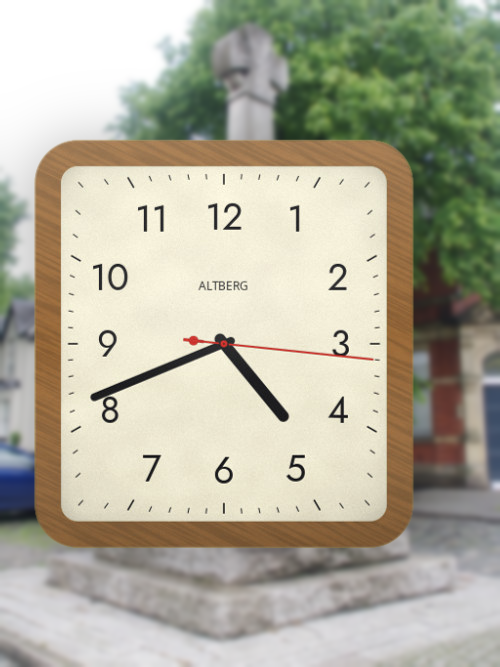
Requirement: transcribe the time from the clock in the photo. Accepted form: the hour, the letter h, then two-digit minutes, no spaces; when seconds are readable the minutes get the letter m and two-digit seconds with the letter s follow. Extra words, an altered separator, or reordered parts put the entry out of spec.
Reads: 4h41m16s
